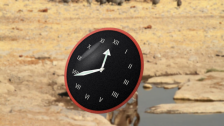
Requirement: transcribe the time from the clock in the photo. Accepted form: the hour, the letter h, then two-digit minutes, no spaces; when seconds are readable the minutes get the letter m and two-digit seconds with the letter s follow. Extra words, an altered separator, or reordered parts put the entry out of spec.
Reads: 11h39
